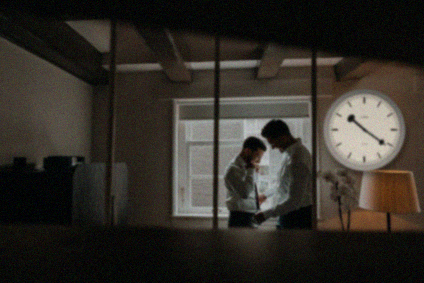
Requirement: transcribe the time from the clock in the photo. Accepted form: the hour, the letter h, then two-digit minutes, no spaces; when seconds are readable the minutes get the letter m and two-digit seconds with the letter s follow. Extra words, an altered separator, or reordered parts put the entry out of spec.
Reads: 10h21
